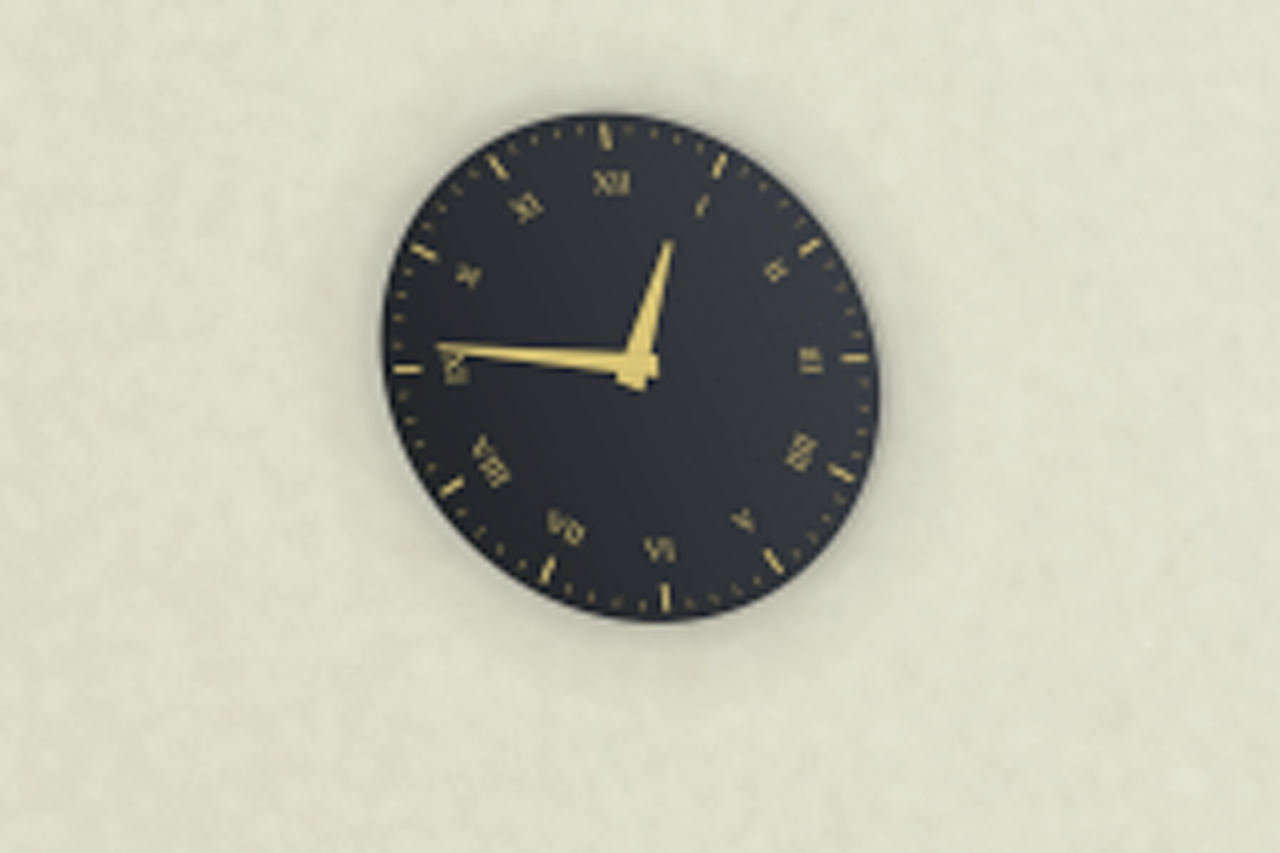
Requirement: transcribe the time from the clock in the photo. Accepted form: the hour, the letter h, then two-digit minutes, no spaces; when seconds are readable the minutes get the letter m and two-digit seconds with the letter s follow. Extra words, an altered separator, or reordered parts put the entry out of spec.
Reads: 12h46
